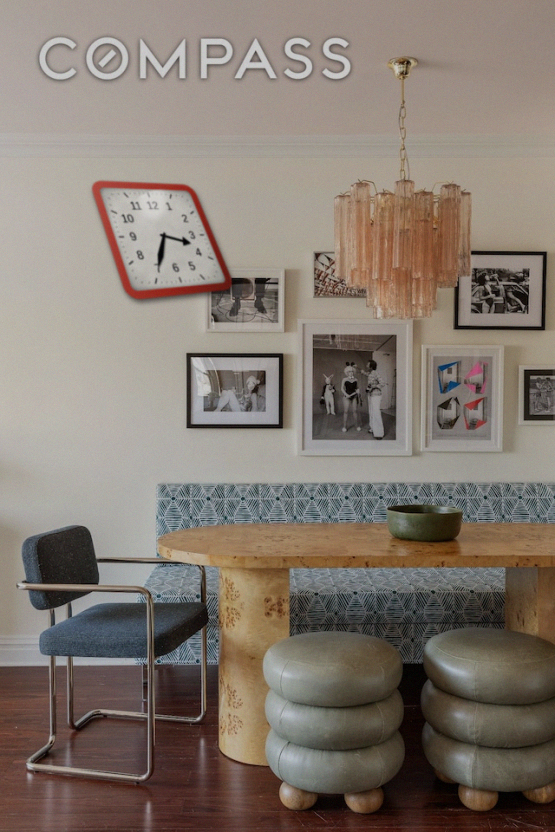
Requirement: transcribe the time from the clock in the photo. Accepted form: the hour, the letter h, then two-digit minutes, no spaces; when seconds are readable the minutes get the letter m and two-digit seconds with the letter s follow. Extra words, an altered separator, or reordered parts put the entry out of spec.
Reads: 3h35
